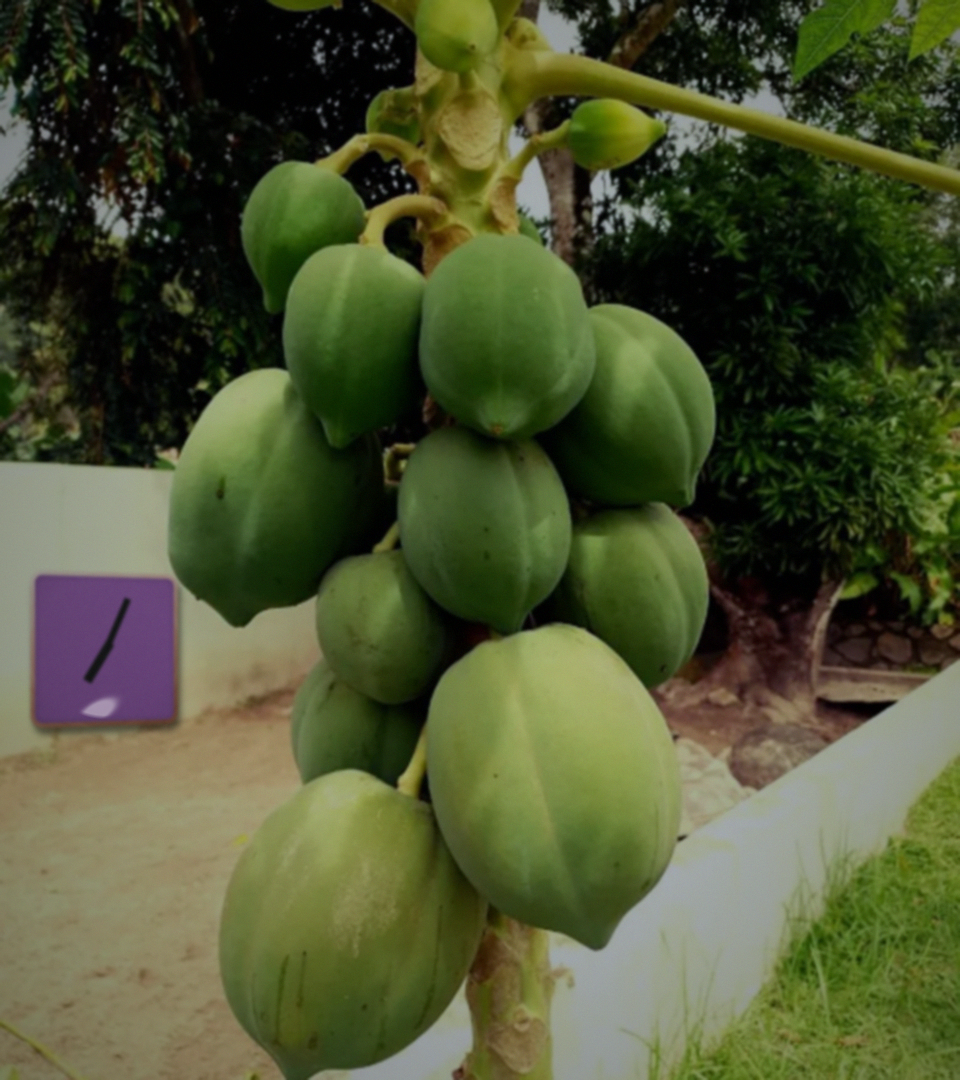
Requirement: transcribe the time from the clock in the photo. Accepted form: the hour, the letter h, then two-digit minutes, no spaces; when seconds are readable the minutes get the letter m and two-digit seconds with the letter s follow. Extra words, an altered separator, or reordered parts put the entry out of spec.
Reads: 7h04
